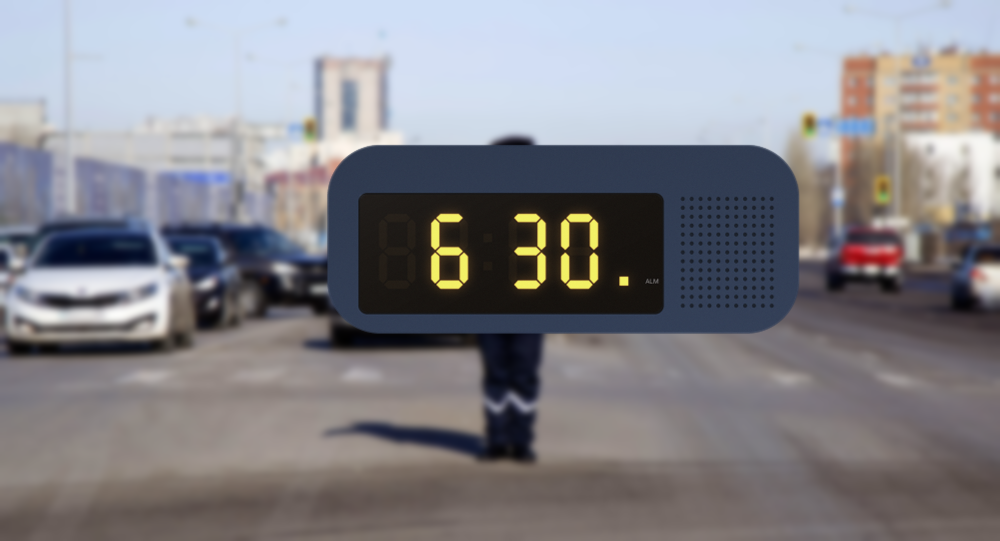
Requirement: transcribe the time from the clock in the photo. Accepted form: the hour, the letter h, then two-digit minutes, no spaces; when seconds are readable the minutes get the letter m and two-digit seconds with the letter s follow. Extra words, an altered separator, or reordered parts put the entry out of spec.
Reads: 6h30
